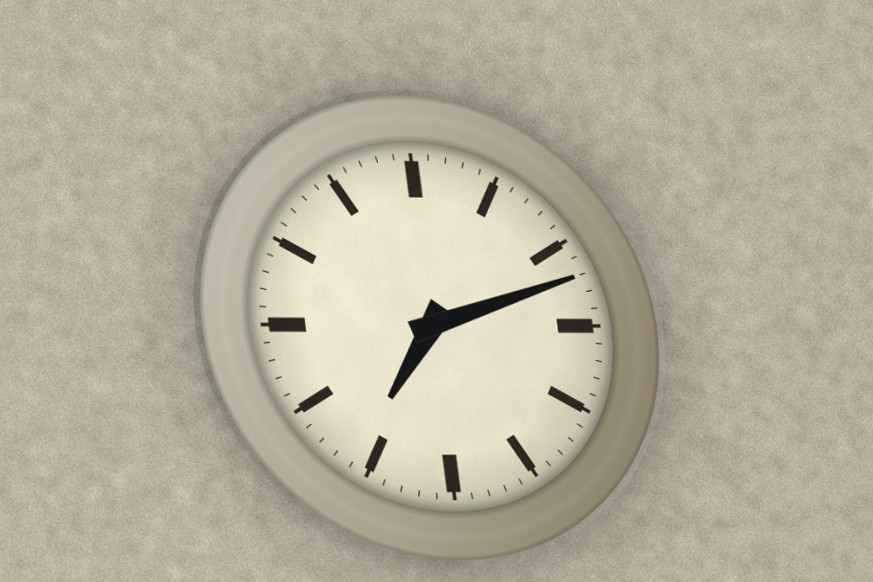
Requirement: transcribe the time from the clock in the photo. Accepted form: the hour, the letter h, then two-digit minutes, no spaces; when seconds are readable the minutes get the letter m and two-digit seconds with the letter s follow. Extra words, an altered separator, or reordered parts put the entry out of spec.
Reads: 7h12
